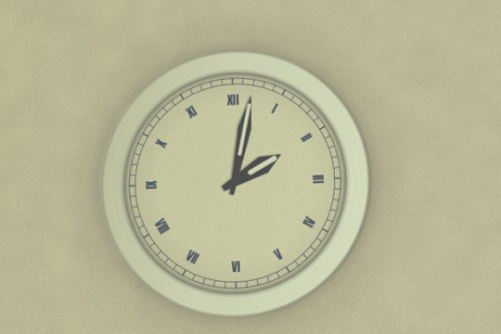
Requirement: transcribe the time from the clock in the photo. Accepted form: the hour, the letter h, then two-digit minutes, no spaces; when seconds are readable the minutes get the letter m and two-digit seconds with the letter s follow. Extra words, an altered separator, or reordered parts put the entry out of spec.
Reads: 2h02
